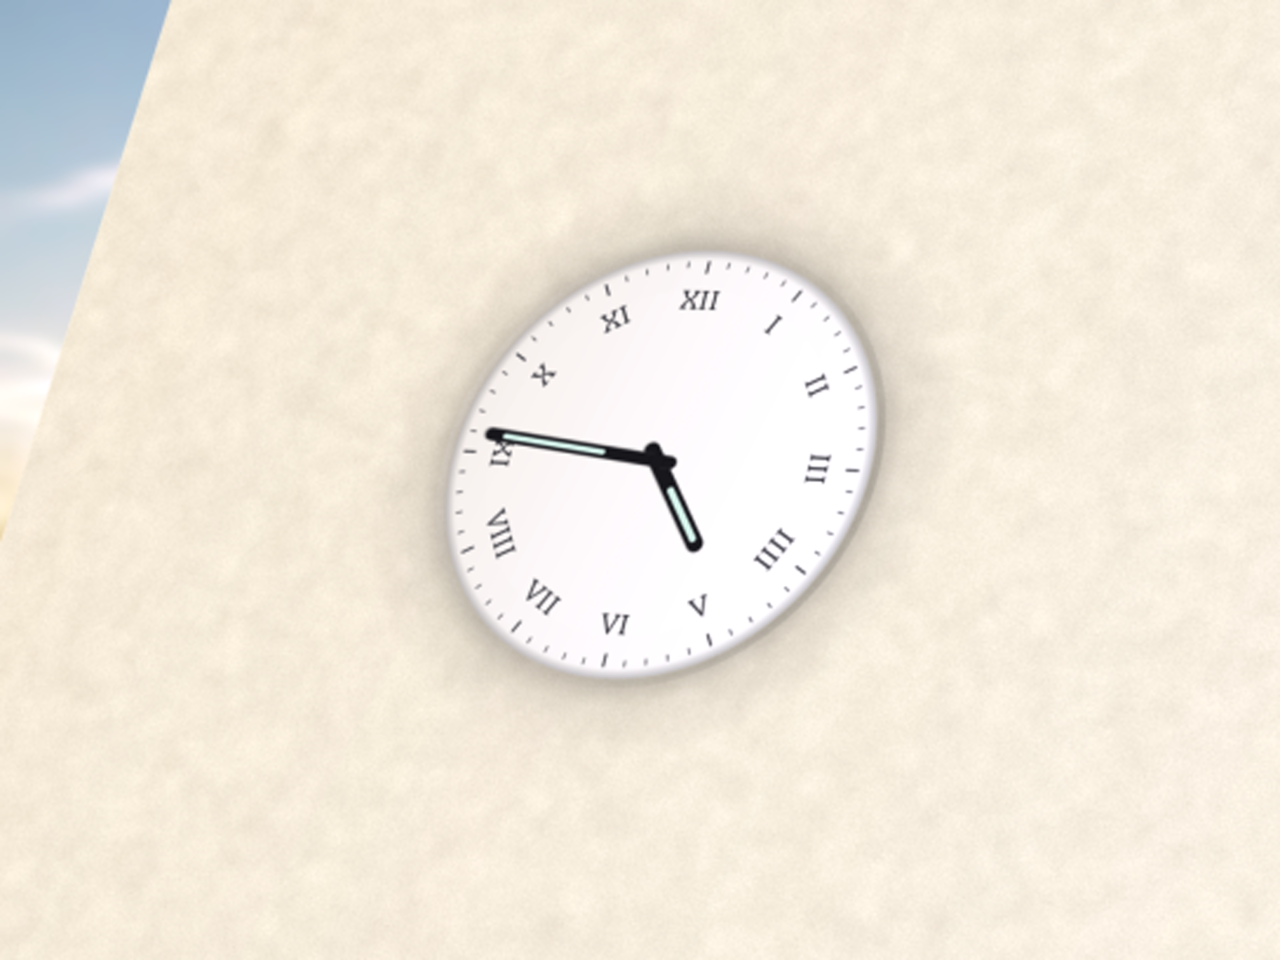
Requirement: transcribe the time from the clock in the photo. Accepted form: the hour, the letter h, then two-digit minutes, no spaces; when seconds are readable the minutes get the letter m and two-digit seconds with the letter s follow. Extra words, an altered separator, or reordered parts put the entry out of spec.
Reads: 4h46
